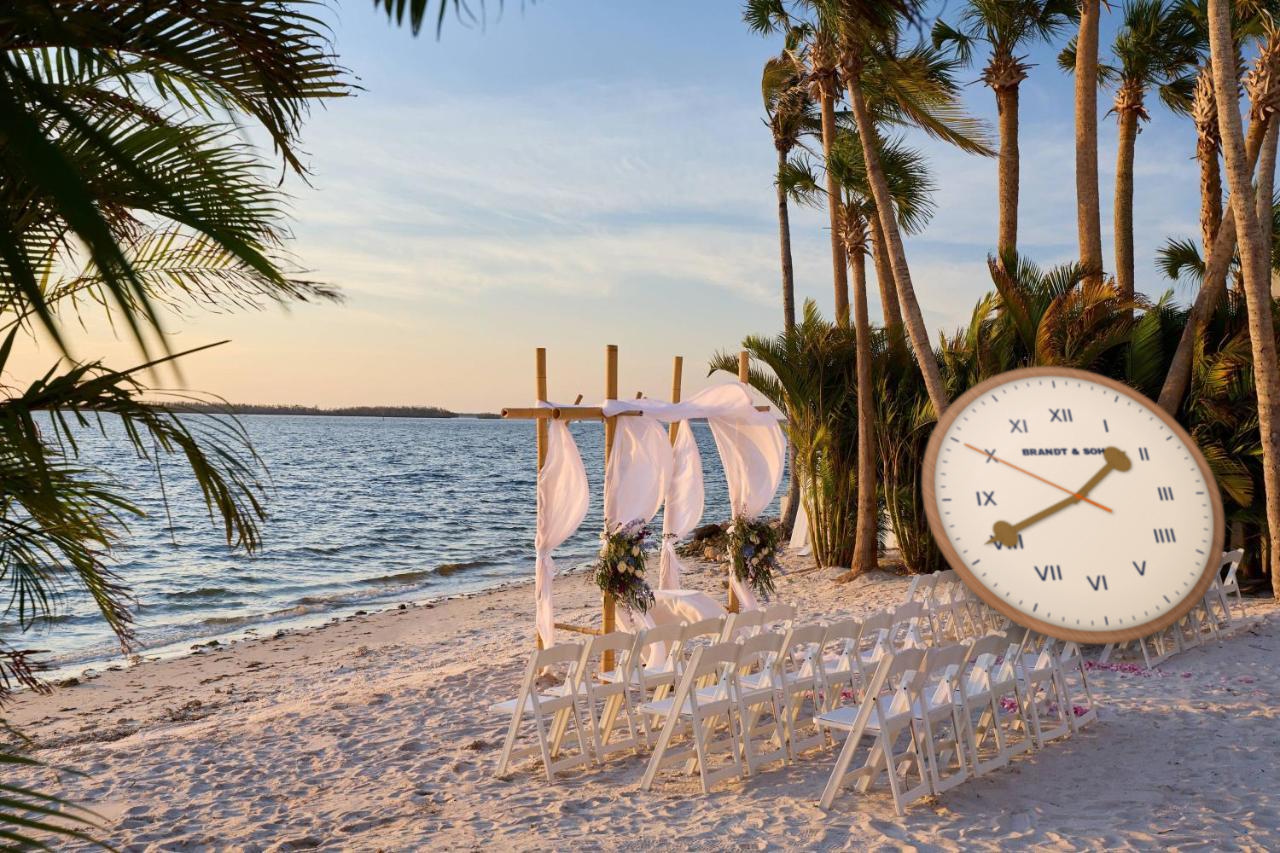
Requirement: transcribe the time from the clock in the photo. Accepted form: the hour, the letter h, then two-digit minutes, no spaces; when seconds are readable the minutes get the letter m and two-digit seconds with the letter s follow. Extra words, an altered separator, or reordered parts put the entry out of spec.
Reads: 1h40m50s
